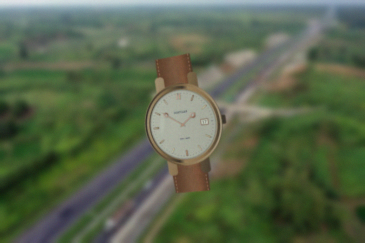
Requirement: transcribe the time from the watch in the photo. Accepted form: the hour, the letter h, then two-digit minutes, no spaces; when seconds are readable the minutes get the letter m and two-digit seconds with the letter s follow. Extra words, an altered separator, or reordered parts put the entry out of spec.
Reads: 1h51
